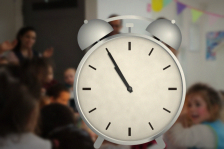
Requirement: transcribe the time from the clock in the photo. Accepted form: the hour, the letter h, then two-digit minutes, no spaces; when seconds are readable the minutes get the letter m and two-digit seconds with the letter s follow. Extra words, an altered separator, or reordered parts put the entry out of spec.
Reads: 10h55
